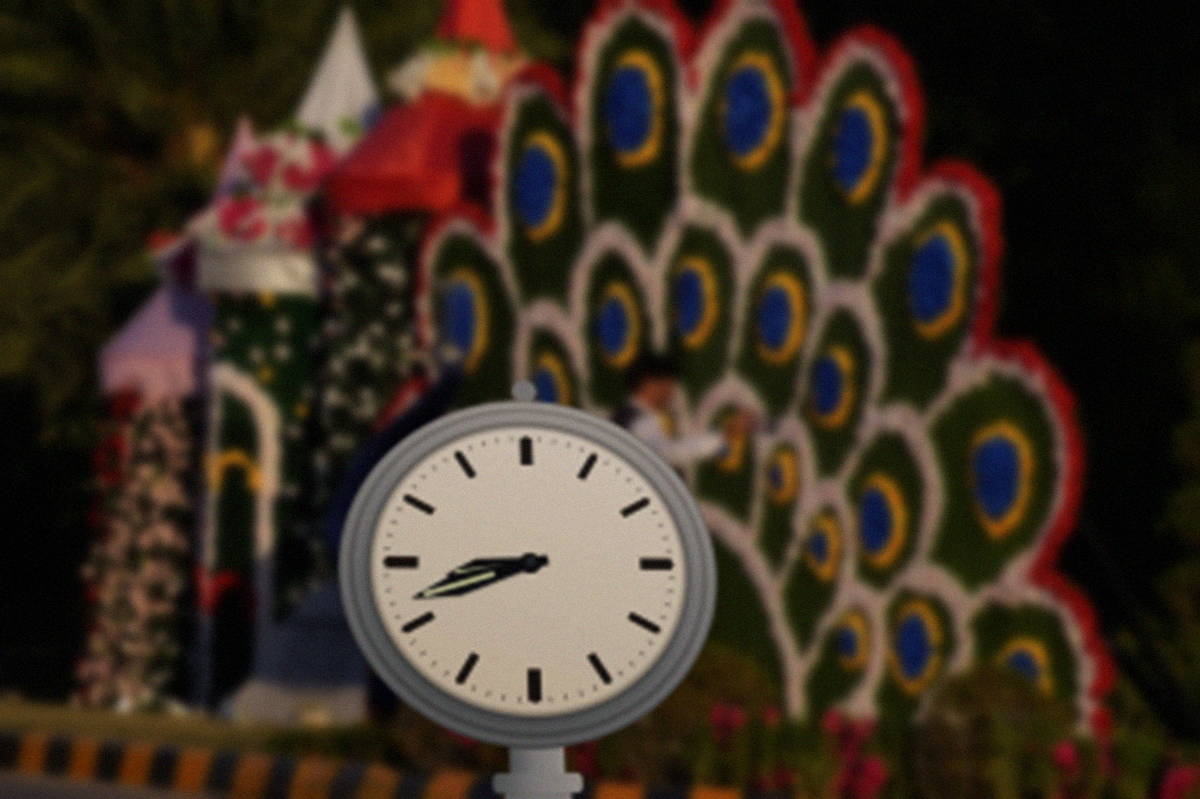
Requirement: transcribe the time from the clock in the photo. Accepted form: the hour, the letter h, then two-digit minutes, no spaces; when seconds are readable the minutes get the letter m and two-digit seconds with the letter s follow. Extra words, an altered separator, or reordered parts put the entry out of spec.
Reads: 8h42
